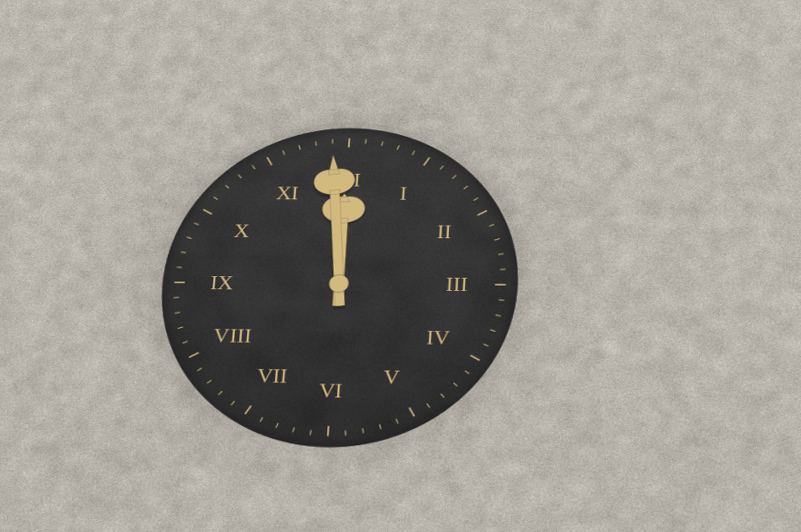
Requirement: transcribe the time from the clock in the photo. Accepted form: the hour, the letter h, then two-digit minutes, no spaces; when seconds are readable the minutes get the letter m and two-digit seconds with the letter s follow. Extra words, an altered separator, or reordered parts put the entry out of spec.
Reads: 11h59
